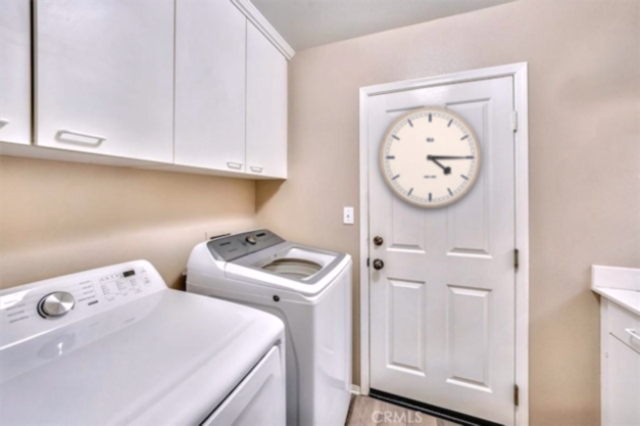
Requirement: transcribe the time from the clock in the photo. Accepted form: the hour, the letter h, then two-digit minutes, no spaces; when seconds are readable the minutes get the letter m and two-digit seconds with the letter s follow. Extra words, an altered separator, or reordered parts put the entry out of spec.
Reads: 4h15
